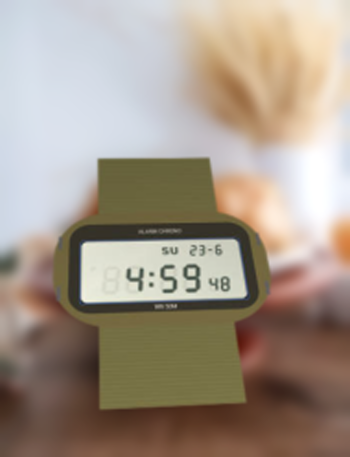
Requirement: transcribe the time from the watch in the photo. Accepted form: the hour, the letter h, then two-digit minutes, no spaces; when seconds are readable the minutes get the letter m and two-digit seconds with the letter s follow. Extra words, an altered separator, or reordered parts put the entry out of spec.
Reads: 4h59m48s
